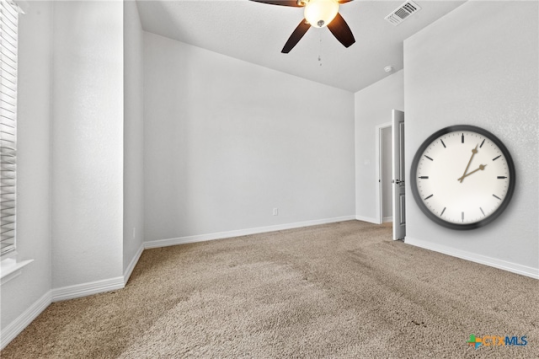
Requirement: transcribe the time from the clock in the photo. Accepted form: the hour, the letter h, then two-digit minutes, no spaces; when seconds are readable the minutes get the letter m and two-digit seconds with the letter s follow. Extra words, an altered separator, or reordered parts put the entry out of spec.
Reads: 2h04
